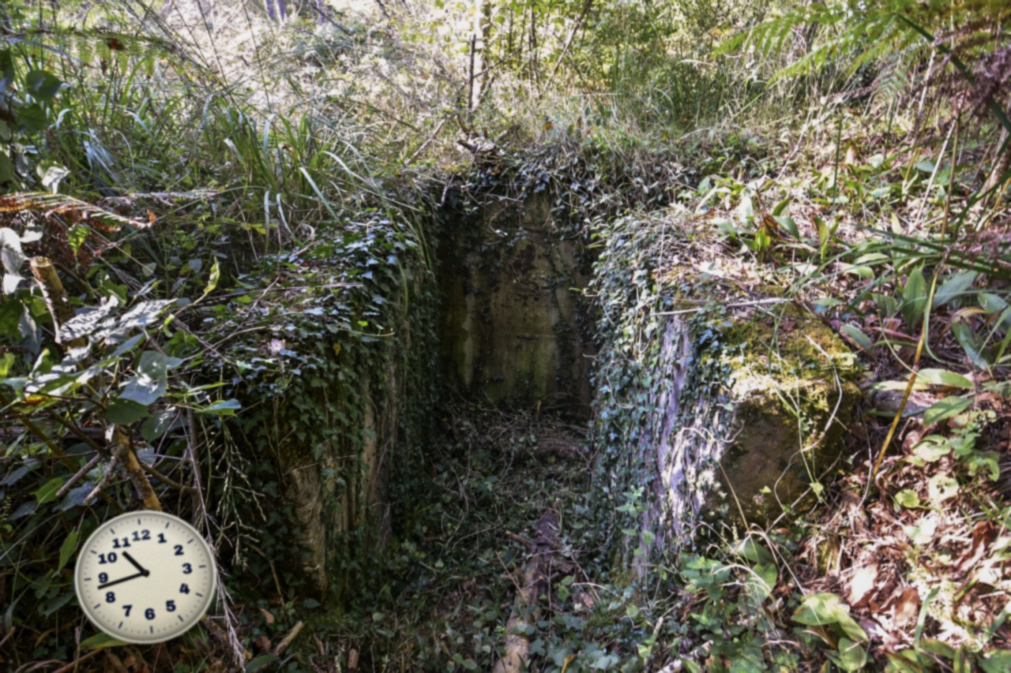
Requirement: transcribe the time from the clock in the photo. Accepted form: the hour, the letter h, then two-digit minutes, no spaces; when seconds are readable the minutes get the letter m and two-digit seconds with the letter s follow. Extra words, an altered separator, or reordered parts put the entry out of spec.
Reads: 10h43
